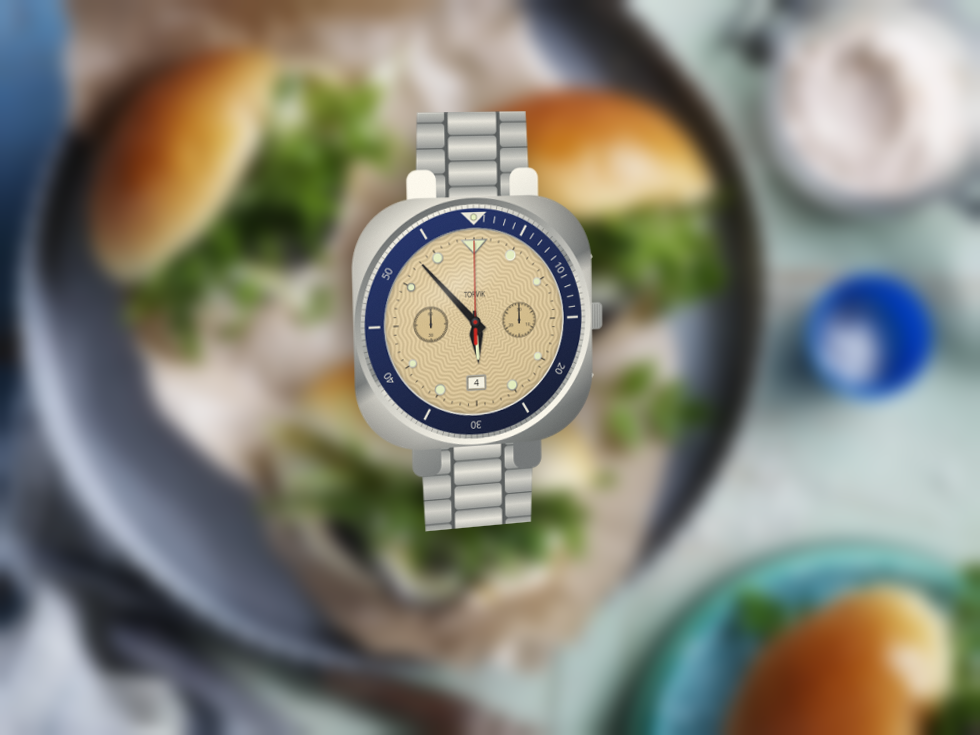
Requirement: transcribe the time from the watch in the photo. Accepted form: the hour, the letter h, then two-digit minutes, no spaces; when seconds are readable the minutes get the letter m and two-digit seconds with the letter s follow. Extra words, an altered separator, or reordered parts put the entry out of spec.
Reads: 5h53
